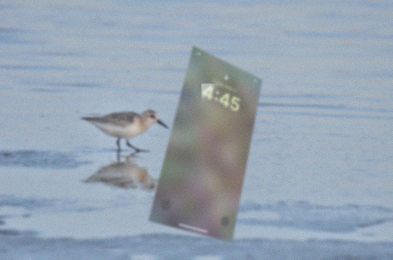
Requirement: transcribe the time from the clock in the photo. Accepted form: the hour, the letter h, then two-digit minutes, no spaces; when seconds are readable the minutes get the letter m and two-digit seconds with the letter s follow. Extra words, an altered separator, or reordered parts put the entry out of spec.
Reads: 4h45
